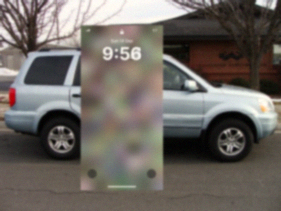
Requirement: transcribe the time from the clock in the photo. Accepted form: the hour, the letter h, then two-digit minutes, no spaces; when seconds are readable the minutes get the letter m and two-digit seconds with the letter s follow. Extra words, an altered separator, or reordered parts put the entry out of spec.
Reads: 9h56
